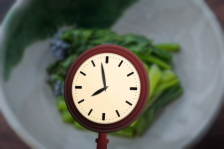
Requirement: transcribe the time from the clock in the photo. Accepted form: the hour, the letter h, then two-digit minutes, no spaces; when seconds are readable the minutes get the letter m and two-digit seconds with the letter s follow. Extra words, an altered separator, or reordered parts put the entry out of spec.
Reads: 7h58
